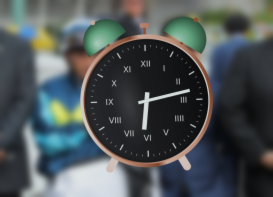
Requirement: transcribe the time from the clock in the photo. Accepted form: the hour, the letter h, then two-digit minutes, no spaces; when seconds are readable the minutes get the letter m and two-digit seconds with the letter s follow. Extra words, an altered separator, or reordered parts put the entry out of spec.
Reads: 6h13
